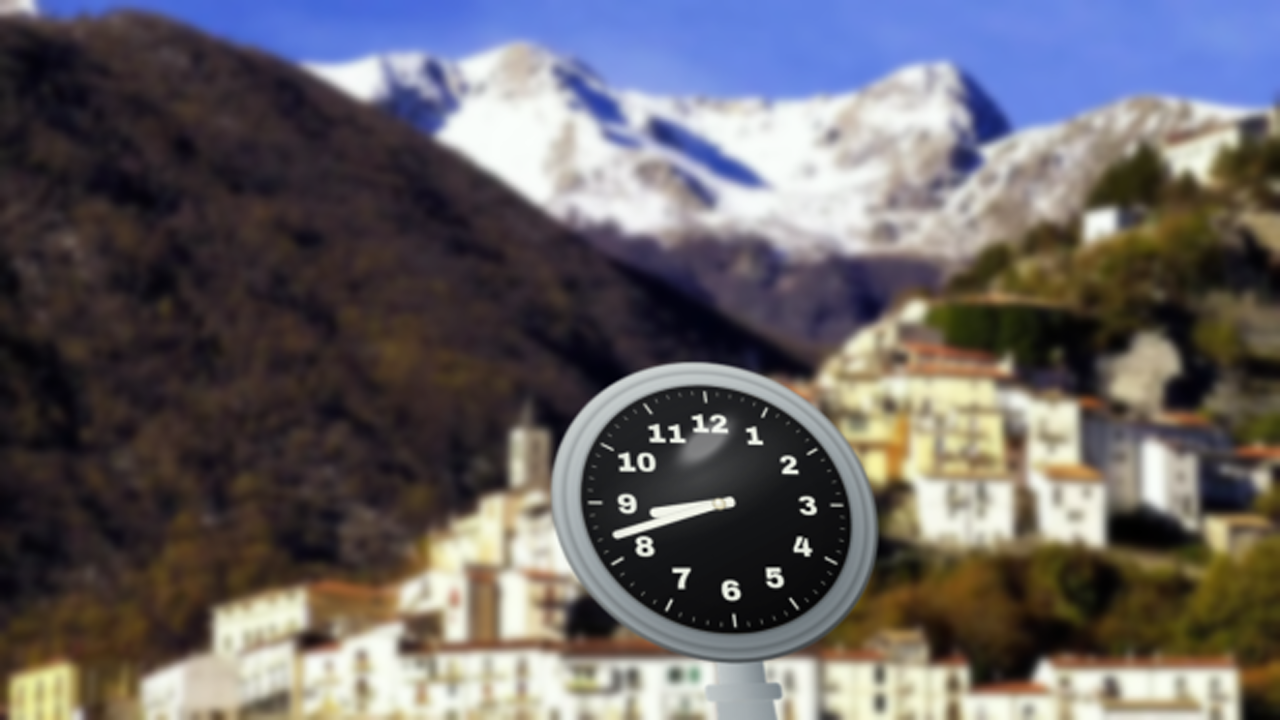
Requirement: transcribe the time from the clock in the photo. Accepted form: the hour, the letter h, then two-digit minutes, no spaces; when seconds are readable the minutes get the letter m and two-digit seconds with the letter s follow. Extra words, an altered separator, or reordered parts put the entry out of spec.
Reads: 8h42
